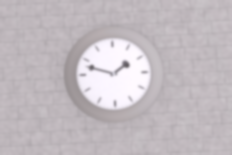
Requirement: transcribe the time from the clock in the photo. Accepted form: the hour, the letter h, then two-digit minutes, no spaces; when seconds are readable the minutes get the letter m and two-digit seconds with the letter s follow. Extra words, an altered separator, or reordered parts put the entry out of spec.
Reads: 1h48
